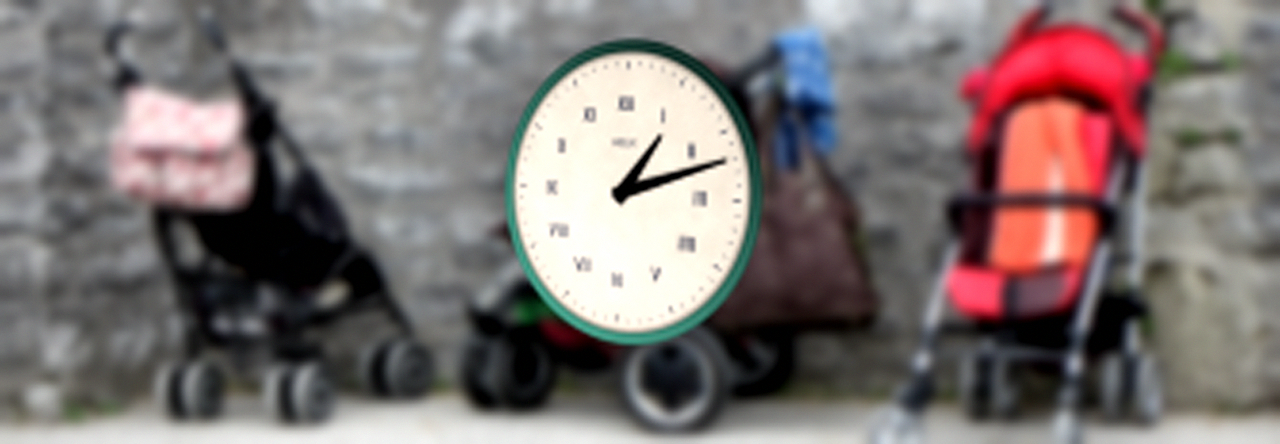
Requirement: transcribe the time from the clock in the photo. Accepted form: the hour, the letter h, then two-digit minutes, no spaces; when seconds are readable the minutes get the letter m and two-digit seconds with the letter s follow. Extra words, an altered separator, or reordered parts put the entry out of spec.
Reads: 1h12
